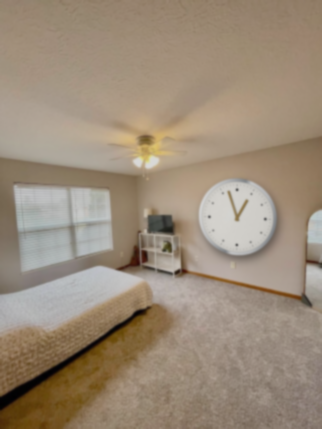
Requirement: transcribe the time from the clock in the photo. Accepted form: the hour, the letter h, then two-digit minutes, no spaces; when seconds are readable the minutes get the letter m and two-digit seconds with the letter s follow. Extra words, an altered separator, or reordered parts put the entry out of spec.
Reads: 12h57
